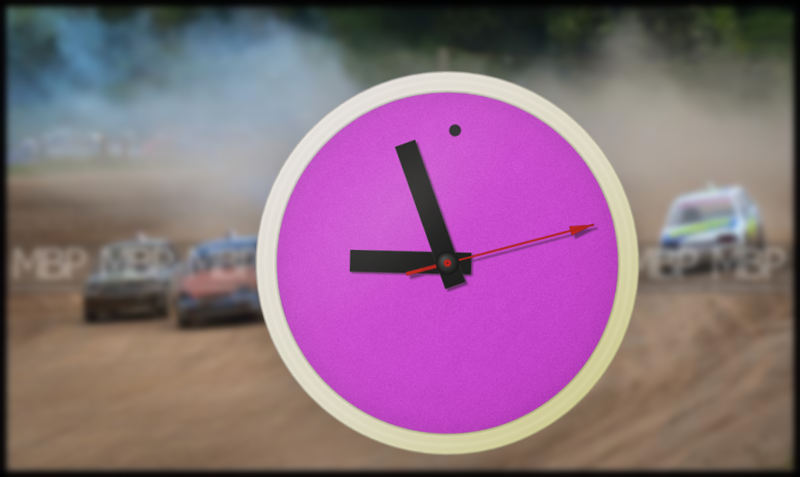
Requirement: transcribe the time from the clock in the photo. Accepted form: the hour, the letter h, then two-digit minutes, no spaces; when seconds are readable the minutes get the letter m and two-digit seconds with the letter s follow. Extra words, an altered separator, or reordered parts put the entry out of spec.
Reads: 8h56m12s
